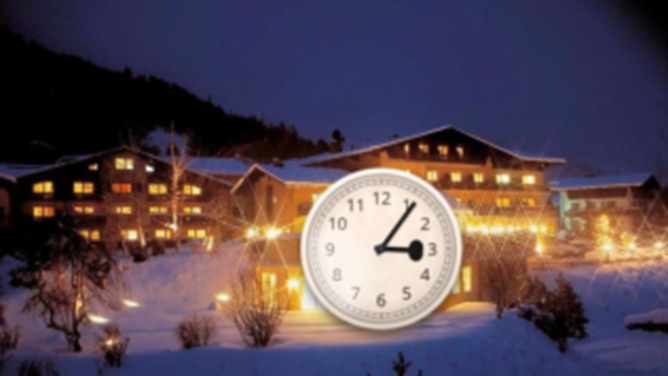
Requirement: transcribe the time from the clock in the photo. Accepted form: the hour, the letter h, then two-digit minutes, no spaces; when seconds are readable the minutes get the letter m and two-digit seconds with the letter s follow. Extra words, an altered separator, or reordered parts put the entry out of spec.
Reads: 3h06
